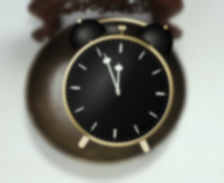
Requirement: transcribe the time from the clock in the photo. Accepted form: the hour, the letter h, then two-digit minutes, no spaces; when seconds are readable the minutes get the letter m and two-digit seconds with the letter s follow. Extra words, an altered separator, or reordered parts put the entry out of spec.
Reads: 11h56
